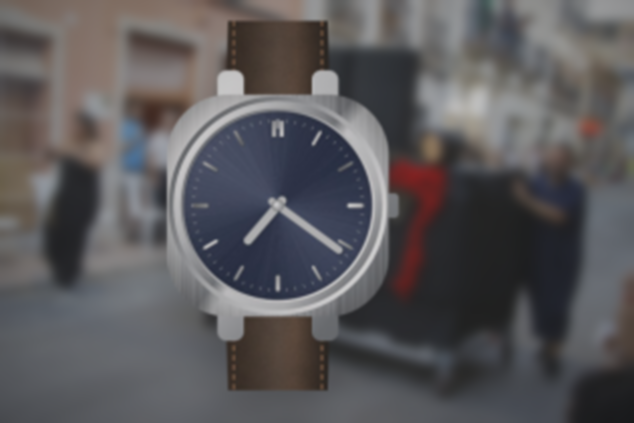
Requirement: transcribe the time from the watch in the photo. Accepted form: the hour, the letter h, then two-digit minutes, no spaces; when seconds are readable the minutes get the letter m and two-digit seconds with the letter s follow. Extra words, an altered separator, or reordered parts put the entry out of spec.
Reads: 7h21
